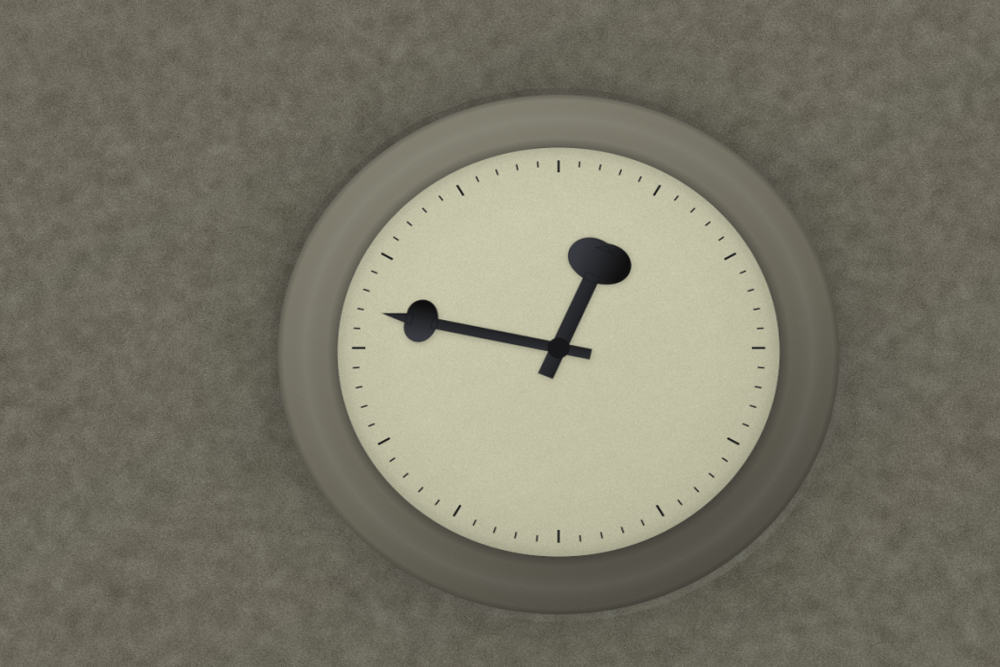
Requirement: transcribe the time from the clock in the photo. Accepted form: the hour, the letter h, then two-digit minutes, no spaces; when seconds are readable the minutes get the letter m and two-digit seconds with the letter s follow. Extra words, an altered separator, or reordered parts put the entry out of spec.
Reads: 12h47
